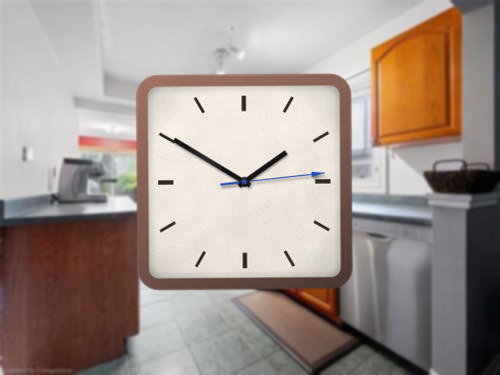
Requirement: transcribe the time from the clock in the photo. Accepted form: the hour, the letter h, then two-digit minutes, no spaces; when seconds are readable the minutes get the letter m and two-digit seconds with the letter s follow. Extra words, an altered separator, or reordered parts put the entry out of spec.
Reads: 1h50m14s
